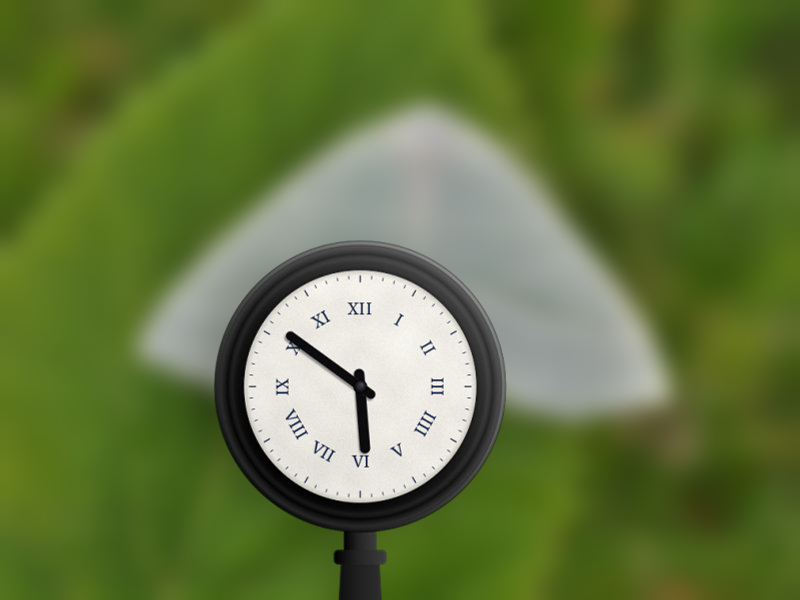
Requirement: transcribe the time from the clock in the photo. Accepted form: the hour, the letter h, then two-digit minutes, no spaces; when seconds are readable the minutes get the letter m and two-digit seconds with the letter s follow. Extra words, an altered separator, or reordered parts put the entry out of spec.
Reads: 5h51
